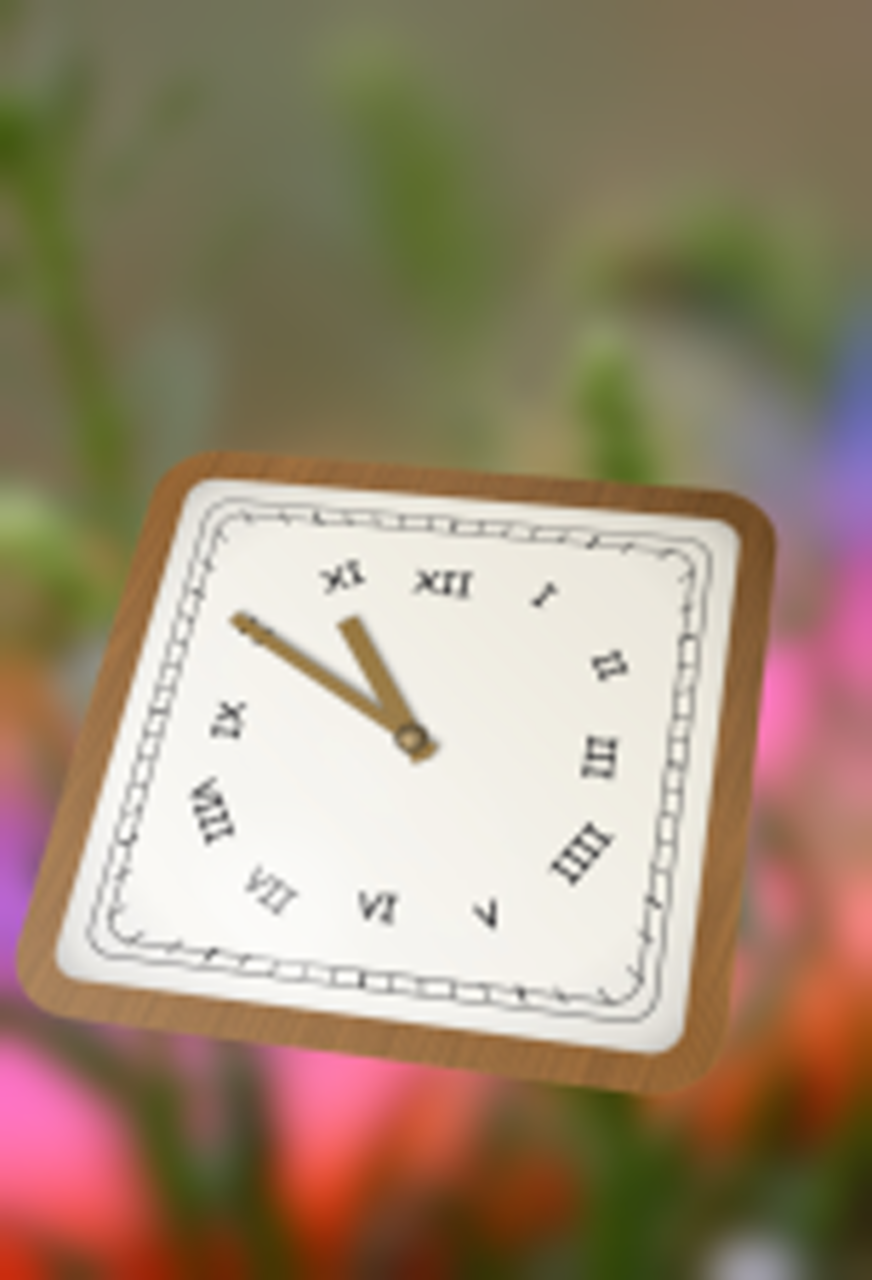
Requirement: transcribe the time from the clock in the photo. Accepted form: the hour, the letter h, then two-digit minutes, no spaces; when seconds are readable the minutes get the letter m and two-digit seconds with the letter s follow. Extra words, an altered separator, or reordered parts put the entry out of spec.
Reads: 10h50
